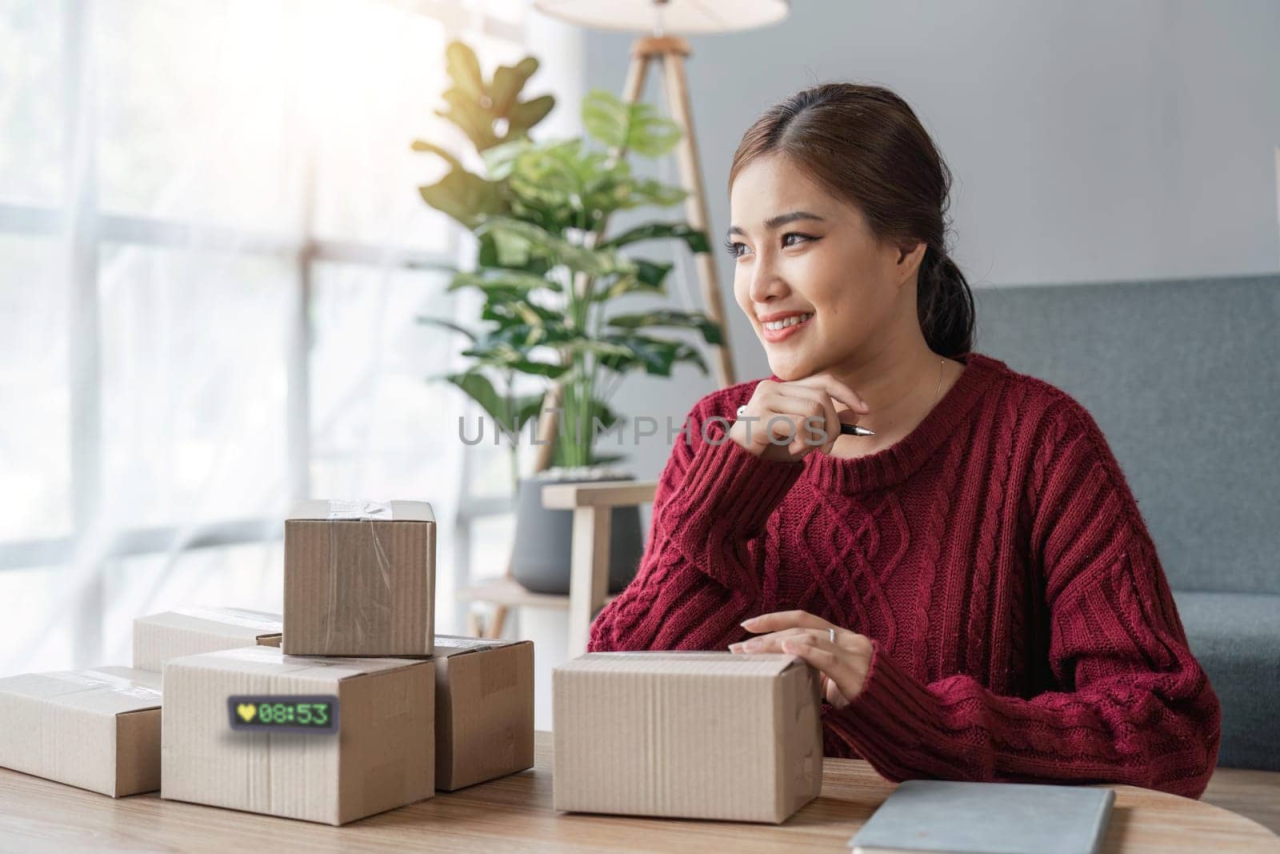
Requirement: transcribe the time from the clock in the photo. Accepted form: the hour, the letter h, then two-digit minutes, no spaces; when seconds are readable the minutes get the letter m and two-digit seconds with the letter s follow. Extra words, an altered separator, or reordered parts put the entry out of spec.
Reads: 8h53
